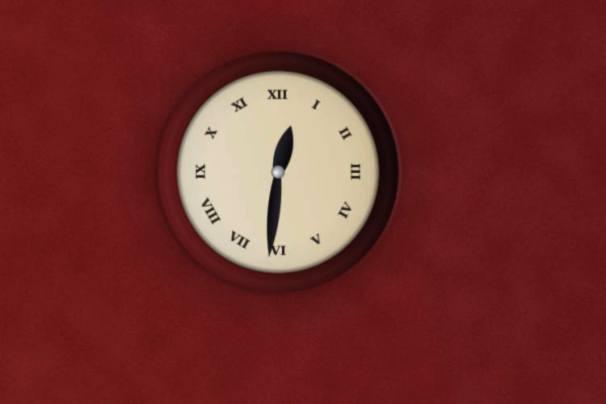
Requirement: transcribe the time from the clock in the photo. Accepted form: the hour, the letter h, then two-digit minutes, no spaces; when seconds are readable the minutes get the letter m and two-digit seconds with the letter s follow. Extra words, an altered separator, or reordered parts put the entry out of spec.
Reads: 12h31
